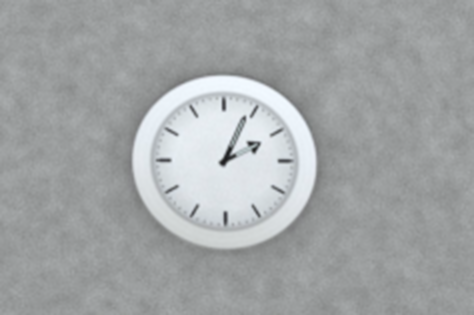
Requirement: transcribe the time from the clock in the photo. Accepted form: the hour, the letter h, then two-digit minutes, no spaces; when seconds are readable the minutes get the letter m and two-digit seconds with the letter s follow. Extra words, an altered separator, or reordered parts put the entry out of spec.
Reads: 2h04
